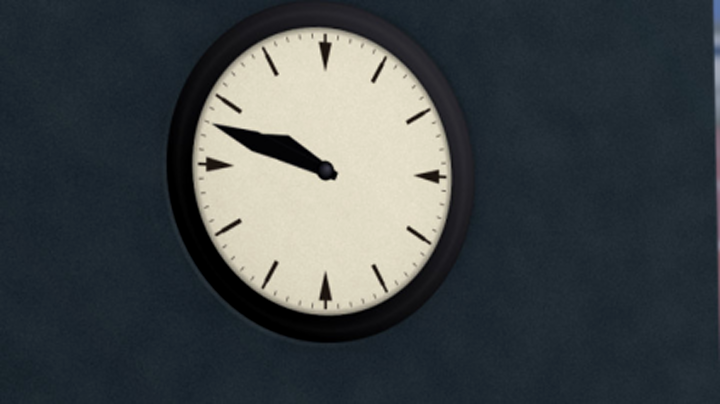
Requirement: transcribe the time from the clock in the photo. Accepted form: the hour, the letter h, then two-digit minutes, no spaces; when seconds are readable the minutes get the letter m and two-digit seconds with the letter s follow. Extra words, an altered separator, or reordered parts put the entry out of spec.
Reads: 9h48
